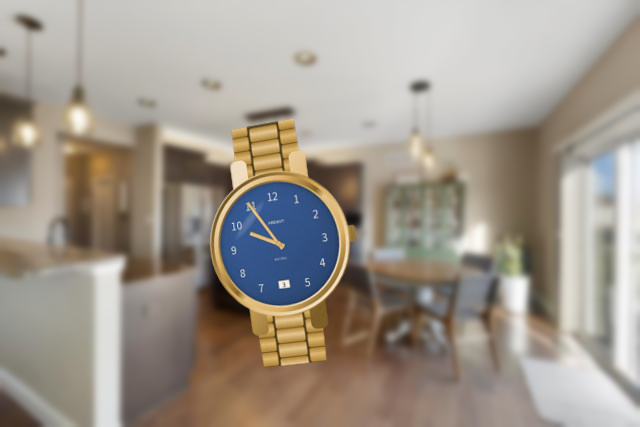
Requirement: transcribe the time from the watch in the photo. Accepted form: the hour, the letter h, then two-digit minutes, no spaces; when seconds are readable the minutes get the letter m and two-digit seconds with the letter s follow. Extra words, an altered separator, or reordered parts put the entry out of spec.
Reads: 9h55
